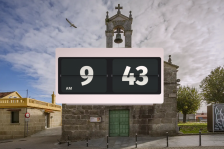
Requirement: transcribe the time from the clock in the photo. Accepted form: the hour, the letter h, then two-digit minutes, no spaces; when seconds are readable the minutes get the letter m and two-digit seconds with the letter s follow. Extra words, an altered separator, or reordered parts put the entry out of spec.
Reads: 9h43
